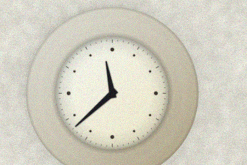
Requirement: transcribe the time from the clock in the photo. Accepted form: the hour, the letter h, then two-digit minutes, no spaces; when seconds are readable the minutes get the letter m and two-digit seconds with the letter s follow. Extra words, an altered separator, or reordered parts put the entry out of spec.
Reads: 11h38
